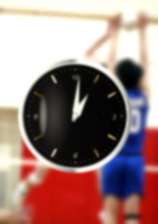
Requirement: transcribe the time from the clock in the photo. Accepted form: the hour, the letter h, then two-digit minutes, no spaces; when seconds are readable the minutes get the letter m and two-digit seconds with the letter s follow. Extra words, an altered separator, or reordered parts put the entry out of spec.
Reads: 1h01
